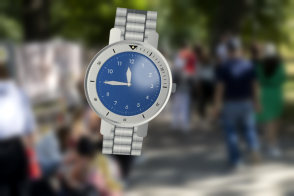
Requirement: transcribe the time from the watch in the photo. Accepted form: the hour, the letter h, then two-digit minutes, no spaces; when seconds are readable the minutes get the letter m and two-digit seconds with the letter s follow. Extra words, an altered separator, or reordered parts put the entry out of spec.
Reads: 11h45
